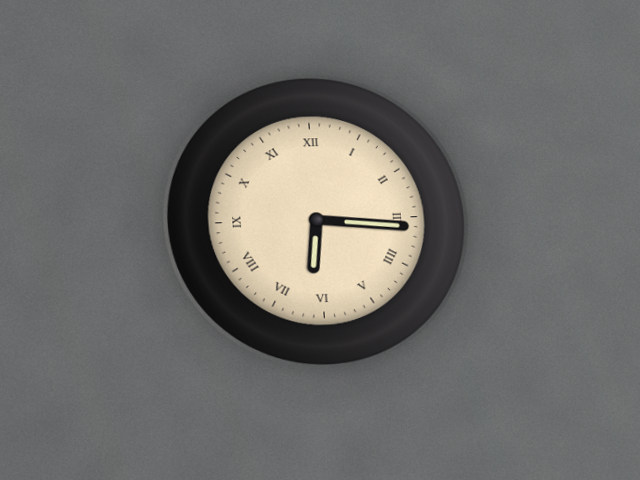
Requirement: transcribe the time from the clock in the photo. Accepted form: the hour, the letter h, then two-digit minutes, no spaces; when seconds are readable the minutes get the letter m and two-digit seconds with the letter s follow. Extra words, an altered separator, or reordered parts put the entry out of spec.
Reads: 6h16
